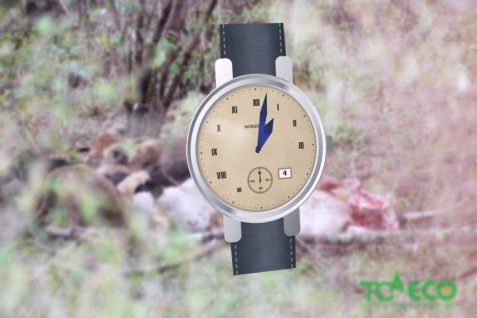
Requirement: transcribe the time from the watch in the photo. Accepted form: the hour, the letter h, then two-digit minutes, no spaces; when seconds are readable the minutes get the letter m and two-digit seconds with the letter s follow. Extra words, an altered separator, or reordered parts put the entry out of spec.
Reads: 1h02
